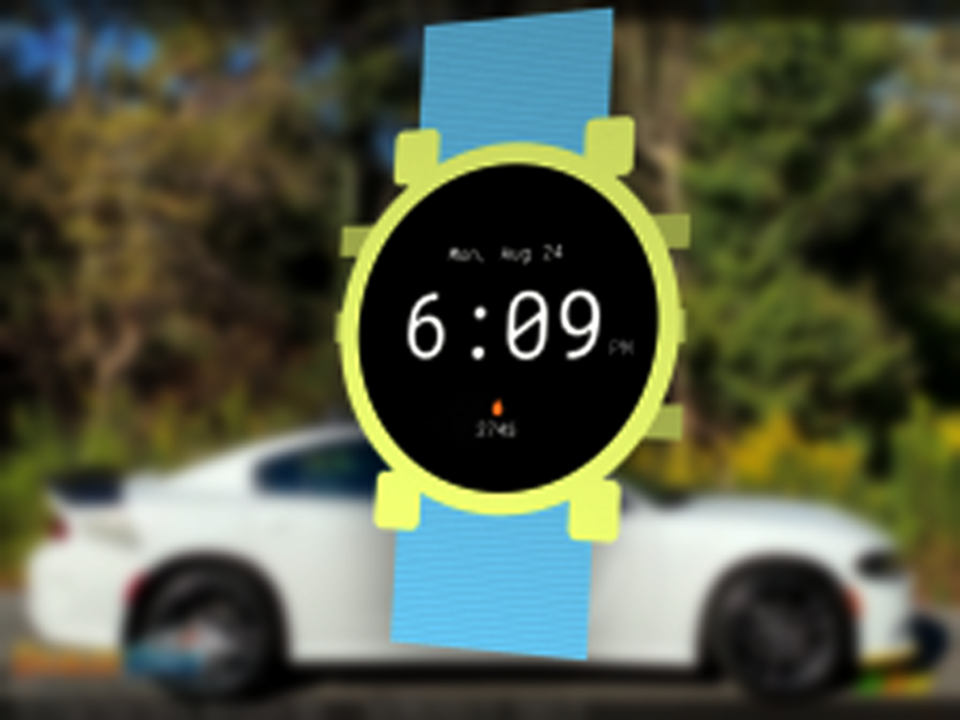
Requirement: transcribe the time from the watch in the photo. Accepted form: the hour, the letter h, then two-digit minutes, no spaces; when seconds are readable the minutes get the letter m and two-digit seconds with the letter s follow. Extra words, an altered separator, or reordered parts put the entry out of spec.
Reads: 6h09
